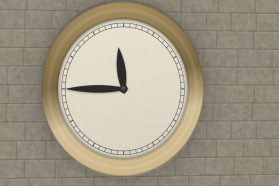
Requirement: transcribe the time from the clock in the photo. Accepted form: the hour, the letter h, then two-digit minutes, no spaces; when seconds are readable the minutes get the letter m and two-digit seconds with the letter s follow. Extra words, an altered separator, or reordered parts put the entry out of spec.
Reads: 11h45
